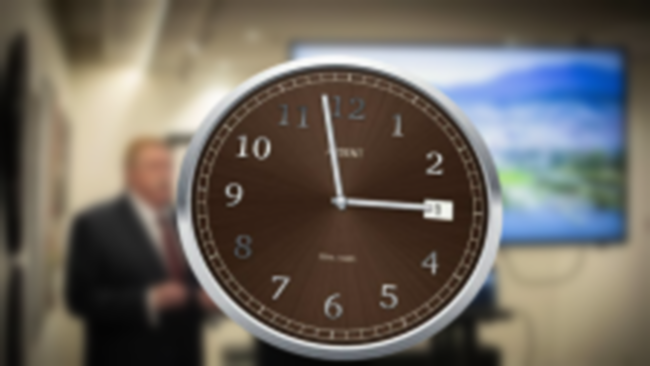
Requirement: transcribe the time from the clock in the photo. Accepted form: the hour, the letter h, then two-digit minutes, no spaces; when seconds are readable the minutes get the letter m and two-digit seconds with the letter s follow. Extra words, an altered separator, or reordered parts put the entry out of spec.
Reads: 2h58
